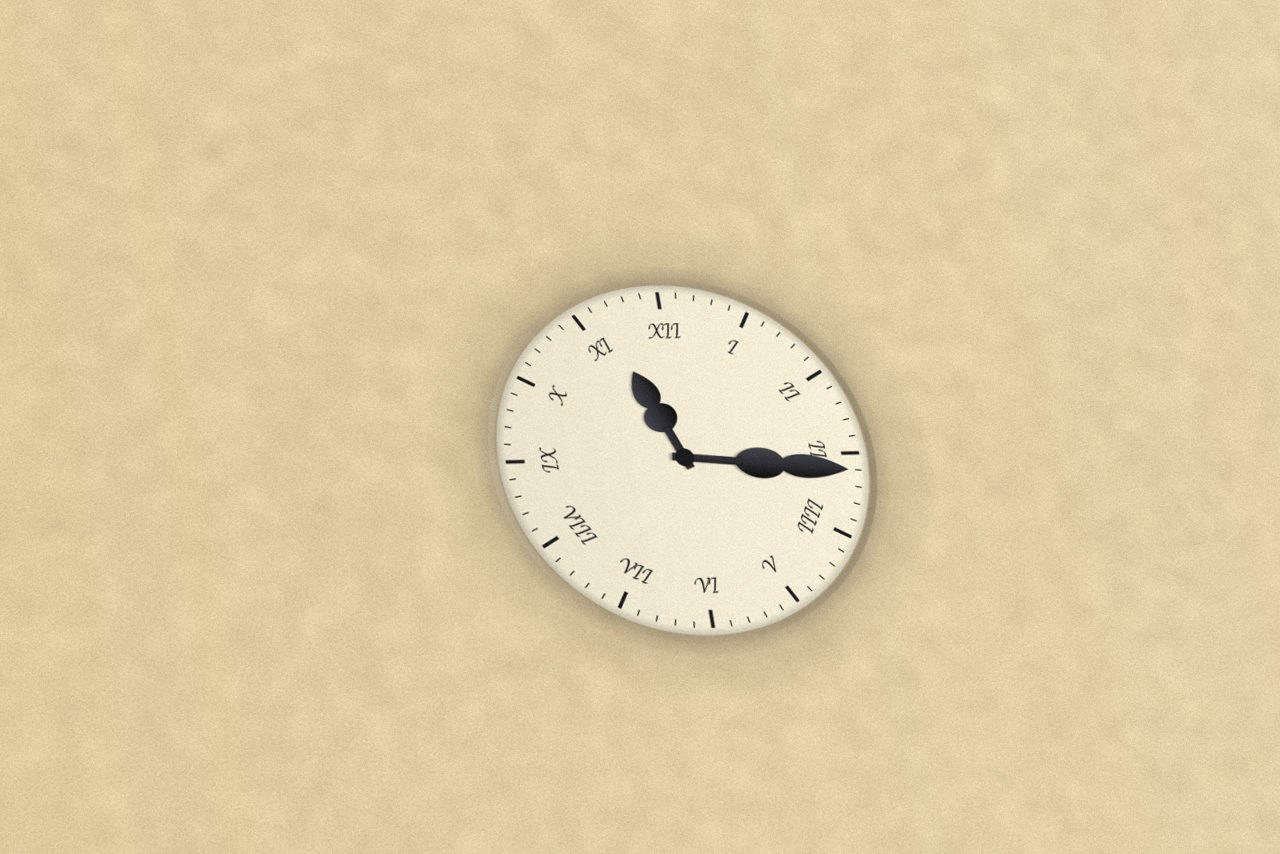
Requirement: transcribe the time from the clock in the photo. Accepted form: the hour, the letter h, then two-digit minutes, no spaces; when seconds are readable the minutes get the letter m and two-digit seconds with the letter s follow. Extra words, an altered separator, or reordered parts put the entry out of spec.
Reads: 11h16
